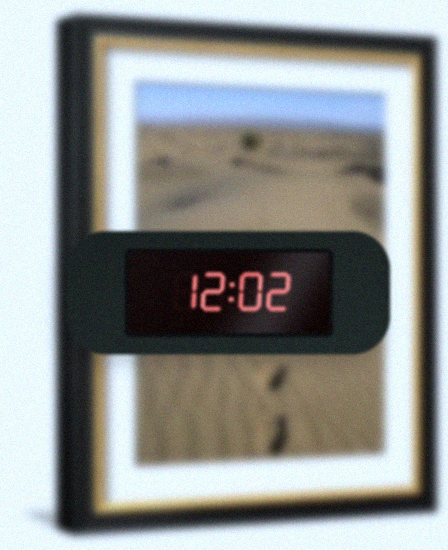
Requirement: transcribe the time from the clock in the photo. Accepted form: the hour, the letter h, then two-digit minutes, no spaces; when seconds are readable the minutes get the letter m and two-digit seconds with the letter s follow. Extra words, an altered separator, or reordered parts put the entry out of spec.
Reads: 12h02
